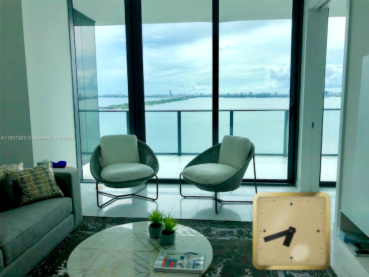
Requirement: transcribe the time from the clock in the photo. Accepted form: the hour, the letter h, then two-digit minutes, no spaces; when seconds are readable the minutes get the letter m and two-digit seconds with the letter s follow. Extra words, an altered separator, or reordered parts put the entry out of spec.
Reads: 6h42
